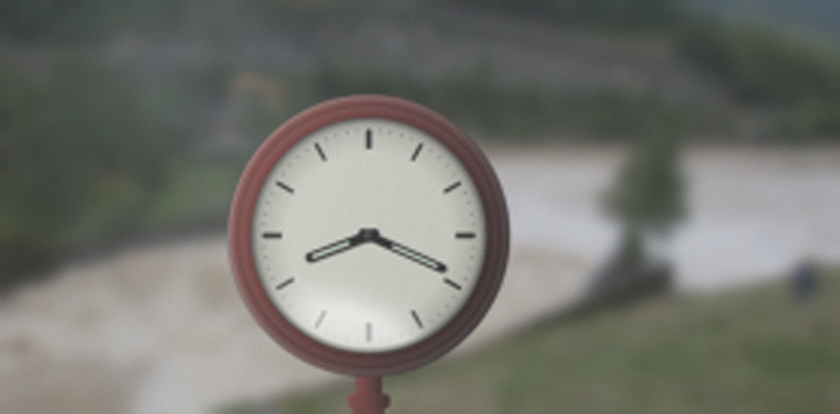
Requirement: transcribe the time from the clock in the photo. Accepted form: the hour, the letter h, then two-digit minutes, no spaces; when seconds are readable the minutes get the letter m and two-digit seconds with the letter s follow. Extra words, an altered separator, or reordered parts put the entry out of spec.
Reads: 8h19
